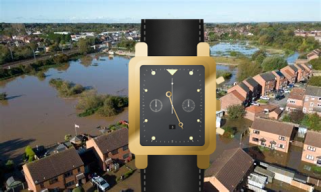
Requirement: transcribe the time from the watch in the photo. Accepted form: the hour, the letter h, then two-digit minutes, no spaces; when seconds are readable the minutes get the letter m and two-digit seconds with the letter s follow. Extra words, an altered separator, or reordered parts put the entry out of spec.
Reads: 11h26
